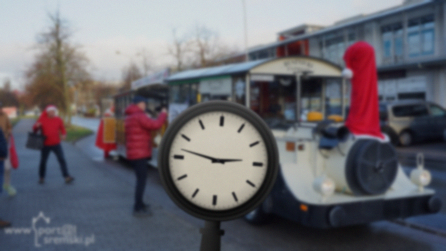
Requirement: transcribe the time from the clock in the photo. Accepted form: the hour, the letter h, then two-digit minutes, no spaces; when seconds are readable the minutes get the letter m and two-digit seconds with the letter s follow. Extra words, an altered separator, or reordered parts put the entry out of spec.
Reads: 2h47
